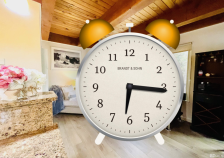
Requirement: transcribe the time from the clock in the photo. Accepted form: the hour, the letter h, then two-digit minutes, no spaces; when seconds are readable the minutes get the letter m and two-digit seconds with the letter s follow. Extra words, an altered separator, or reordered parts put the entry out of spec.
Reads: 6h16
